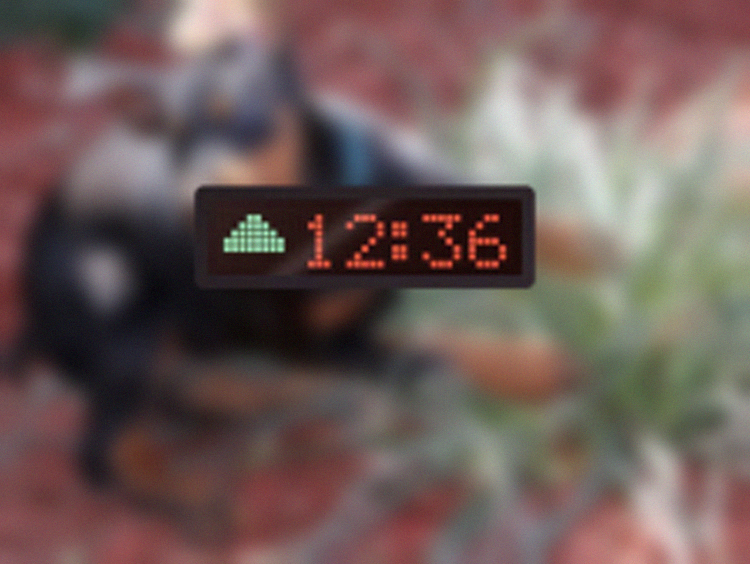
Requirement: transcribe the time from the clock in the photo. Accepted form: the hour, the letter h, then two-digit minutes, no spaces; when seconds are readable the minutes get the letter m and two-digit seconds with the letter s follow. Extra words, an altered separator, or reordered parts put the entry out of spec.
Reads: 12h36
